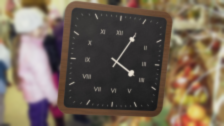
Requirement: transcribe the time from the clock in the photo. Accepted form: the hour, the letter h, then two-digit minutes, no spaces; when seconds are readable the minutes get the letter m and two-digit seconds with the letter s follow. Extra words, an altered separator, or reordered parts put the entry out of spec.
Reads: 4h05
